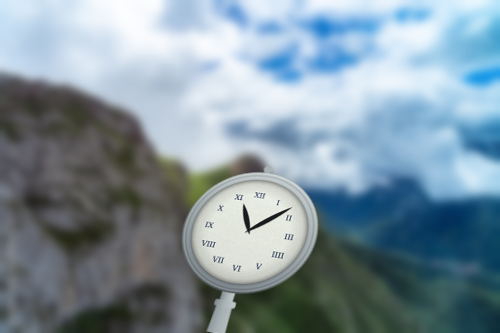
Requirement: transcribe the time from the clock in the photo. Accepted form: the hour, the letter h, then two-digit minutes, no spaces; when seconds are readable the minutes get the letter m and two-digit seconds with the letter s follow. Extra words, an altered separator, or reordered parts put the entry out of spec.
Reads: 11h08
